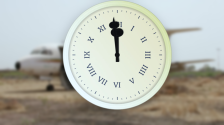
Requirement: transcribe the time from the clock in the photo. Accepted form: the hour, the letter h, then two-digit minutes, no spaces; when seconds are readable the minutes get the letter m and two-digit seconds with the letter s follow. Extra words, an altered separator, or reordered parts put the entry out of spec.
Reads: 11h59
